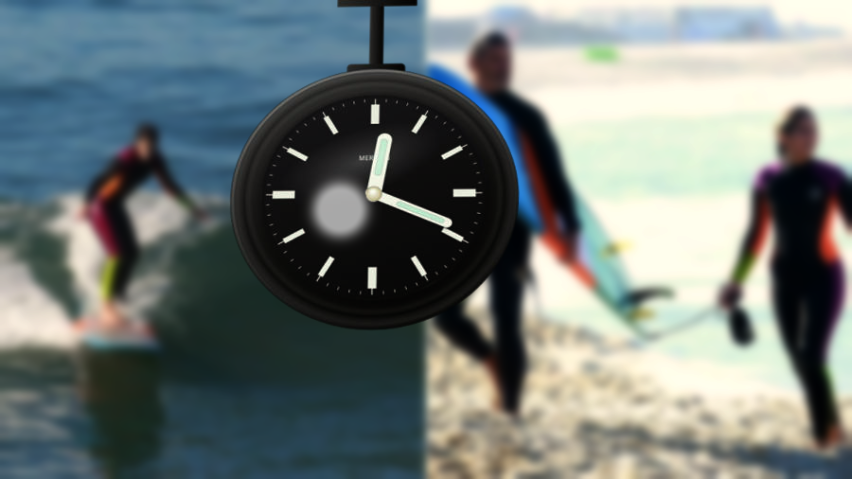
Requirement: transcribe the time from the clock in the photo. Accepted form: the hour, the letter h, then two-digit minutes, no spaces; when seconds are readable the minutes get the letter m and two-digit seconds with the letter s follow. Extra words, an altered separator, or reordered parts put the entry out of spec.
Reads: 12h19
